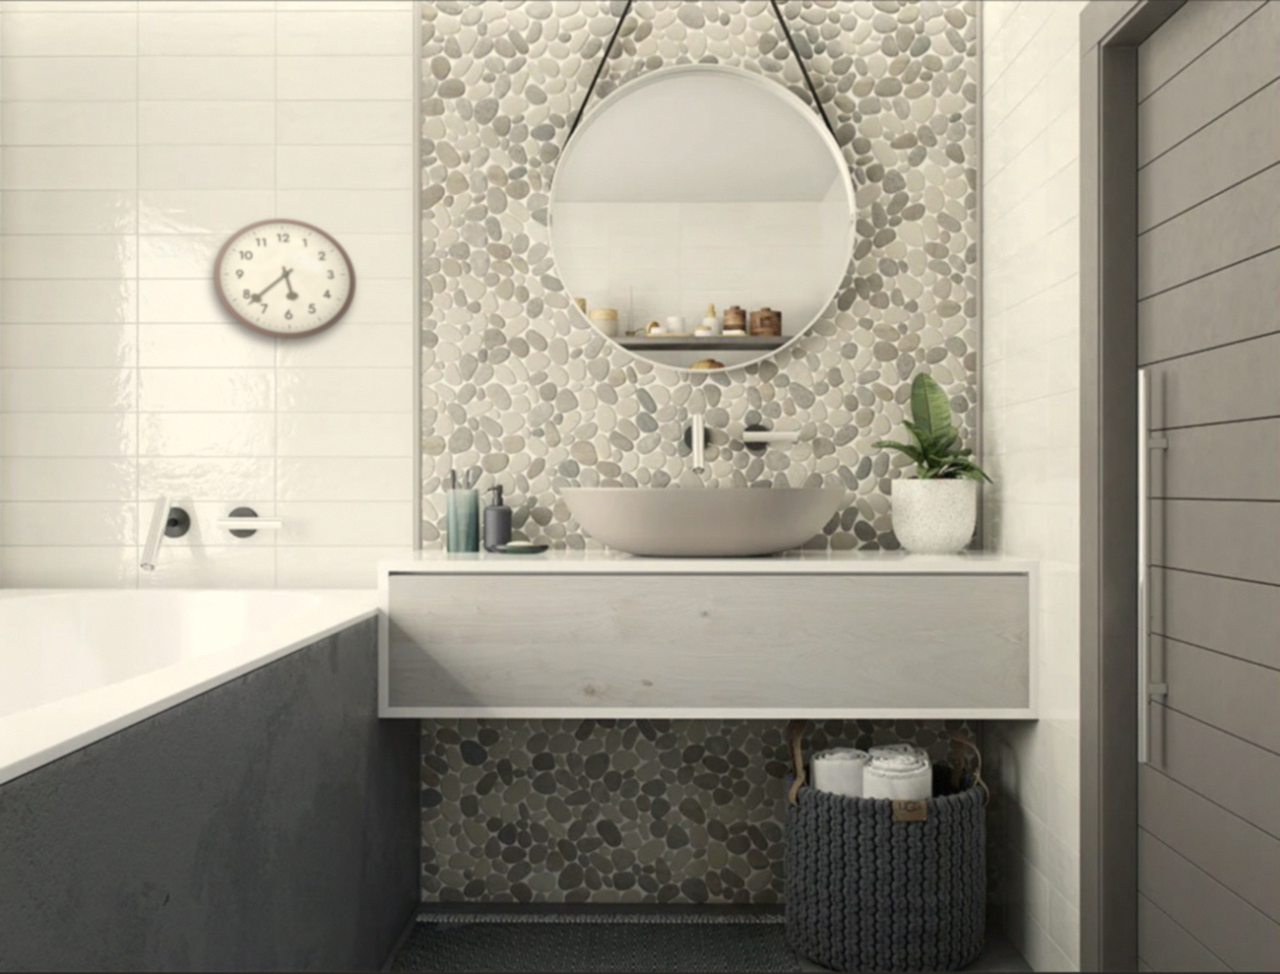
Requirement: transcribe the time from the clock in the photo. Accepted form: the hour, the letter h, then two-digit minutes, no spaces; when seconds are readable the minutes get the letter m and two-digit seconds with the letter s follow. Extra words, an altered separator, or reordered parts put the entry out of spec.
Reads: 5h38
